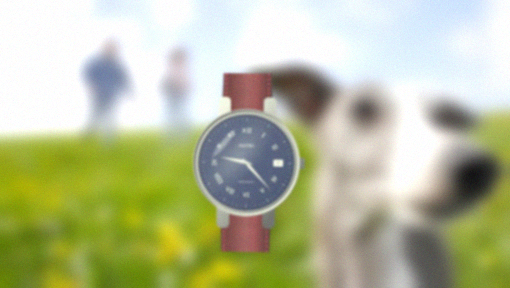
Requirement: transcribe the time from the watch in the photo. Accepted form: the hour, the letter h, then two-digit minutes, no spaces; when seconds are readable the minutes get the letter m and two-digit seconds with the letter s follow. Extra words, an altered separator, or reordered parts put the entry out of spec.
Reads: 9h23
